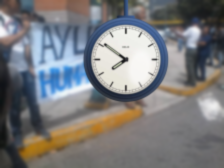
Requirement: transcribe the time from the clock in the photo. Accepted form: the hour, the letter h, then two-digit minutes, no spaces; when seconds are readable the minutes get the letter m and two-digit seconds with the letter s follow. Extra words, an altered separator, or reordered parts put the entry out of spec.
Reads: 7h51
